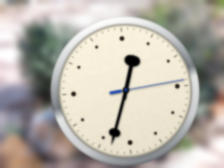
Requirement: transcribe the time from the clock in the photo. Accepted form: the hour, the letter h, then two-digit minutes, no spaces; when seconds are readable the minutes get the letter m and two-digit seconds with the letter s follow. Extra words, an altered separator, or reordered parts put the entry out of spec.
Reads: 12h33m14s
